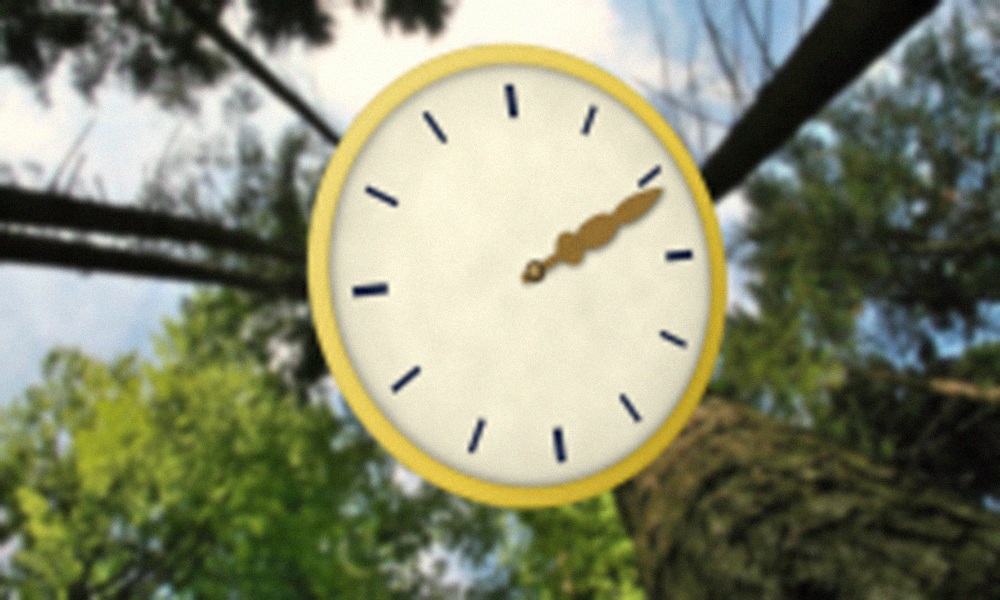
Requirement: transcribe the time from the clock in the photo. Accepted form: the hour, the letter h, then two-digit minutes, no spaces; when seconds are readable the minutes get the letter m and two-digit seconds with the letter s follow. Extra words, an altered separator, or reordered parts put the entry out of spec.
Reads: 2h11
